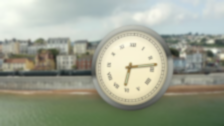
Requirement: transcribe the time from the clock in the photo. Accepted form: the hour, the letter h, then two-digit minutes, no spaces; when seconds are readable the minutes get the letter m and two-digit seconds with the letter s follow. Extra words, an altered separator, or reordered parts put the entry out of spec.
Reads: 6h13
